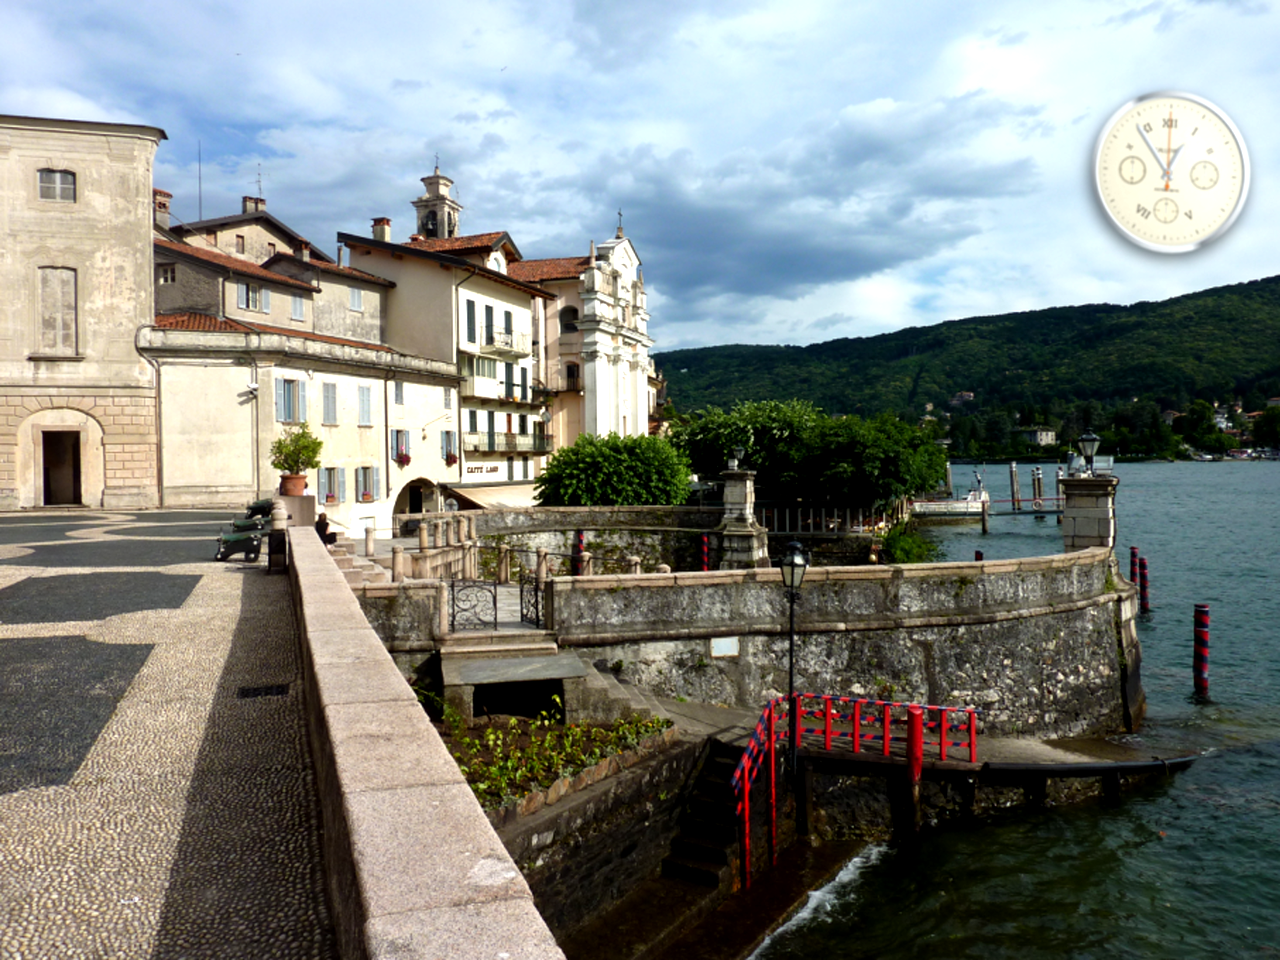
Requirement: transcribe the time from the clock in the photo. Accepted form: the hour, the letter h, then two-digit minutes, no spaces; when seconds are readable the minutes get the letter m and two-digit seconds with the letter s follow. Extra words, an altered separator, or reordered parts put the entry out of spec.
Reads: 12h54
